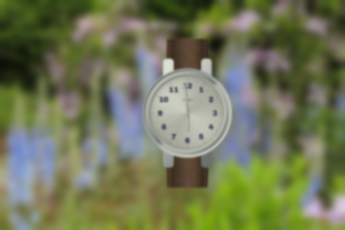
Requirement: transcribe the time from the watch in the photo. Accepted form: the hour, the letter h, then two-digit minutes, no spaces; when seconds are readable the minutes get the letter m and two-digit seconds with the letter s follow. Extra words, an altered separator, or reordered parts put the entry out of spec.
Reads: 5h59
